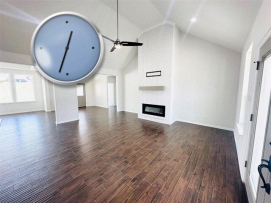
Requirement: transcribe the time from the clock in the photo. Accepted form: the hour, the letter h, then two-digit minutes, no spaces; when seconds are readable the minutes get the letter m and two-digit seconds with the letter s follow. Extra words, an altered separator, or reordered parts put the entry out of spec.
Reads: 12h33
